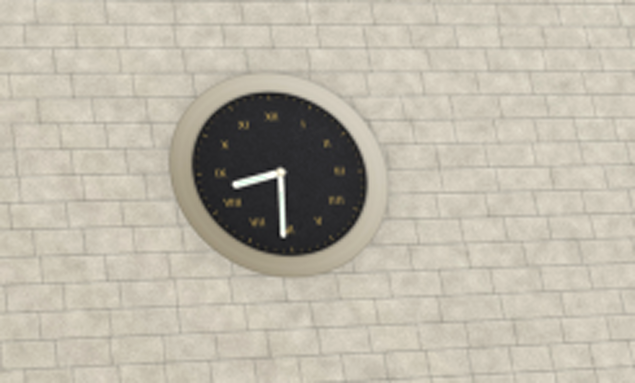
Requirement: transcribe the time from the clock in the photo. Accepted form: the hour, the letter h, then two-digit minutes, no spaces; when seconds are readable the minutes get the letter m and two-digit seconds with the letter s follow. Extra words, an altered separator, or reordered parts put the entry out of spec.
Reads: 8h31
